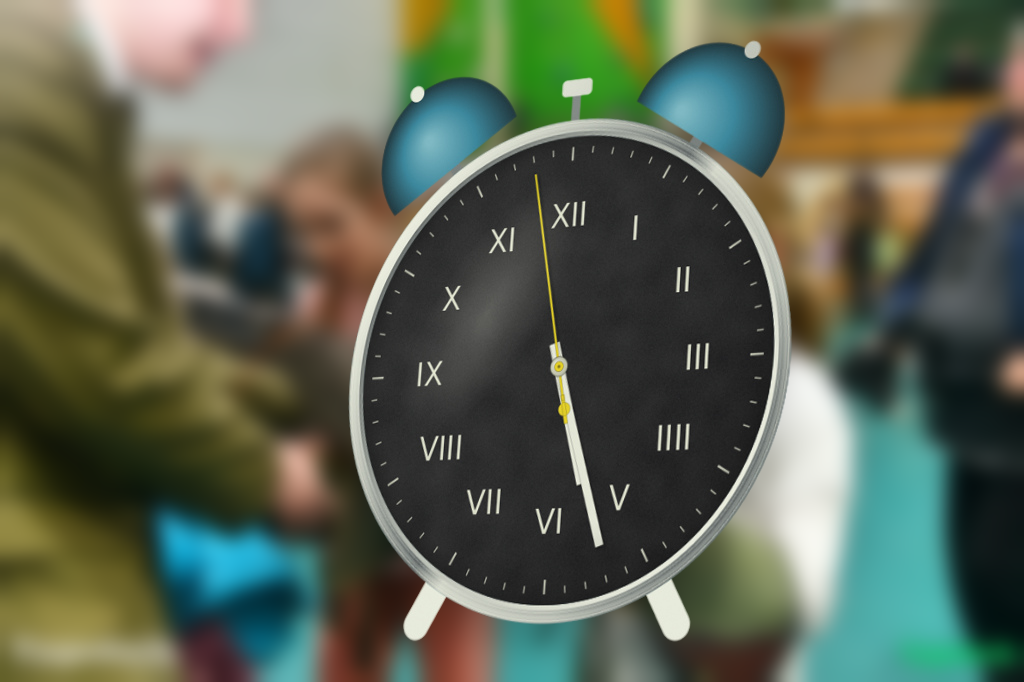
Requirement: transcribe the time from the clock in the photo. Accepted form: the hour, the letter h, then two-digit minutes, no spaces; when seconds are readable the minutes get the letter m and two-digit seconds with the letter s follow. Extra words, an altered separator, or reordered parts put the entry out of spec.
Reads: 5h26m58s
